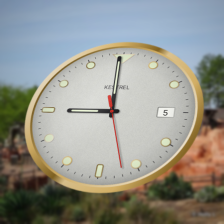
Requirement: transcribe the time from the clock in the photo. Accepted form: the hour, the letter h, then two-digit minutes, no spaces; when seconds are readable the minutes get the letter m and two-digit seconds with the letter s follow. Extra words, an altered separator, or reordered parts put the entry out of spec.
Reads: 8h59m27s
